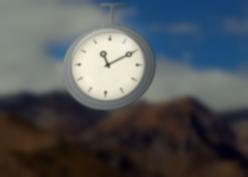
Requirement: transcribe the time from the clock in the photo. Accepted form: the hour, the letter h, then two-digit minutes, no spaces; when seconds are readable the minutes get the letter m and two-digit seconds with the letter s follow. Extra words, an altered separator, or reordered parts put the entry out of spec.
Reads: 11h10
